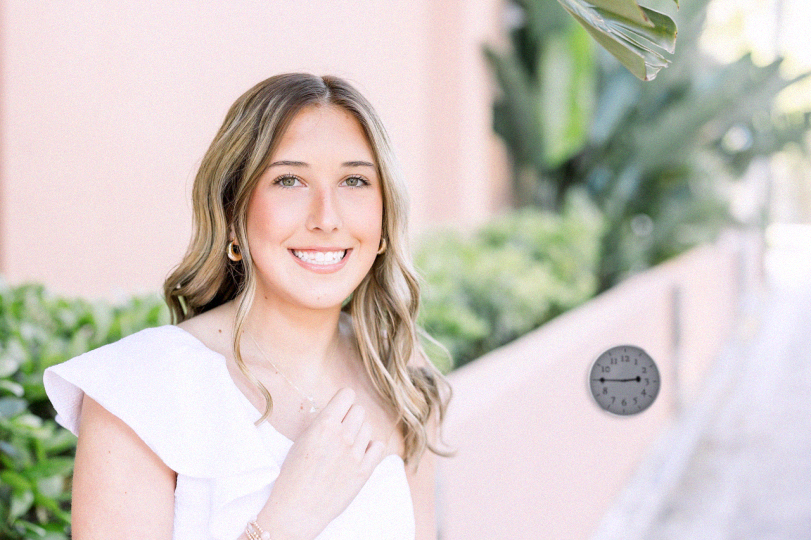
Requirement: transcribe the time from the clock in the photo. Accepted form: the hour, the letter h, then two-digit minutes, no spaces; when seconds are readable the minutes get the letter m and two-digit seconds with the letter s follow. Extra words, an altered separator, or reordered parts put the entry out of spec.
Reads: 2h45
